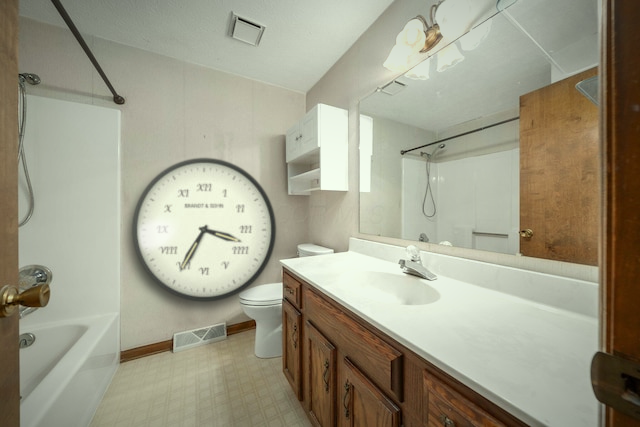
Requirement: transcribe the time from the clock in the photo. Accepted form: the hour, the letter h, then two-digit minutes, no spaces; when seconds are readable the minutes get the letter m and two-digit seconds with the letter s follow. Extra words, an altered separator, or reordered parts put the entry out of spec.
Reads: 3h35
